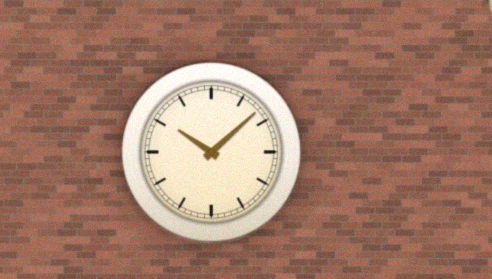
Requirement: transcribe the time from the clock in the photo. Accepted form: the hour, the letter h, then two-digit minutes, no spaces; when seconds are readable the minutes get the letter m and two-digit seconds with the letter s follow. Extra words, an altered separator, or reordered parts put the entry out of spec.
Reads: 10h08
